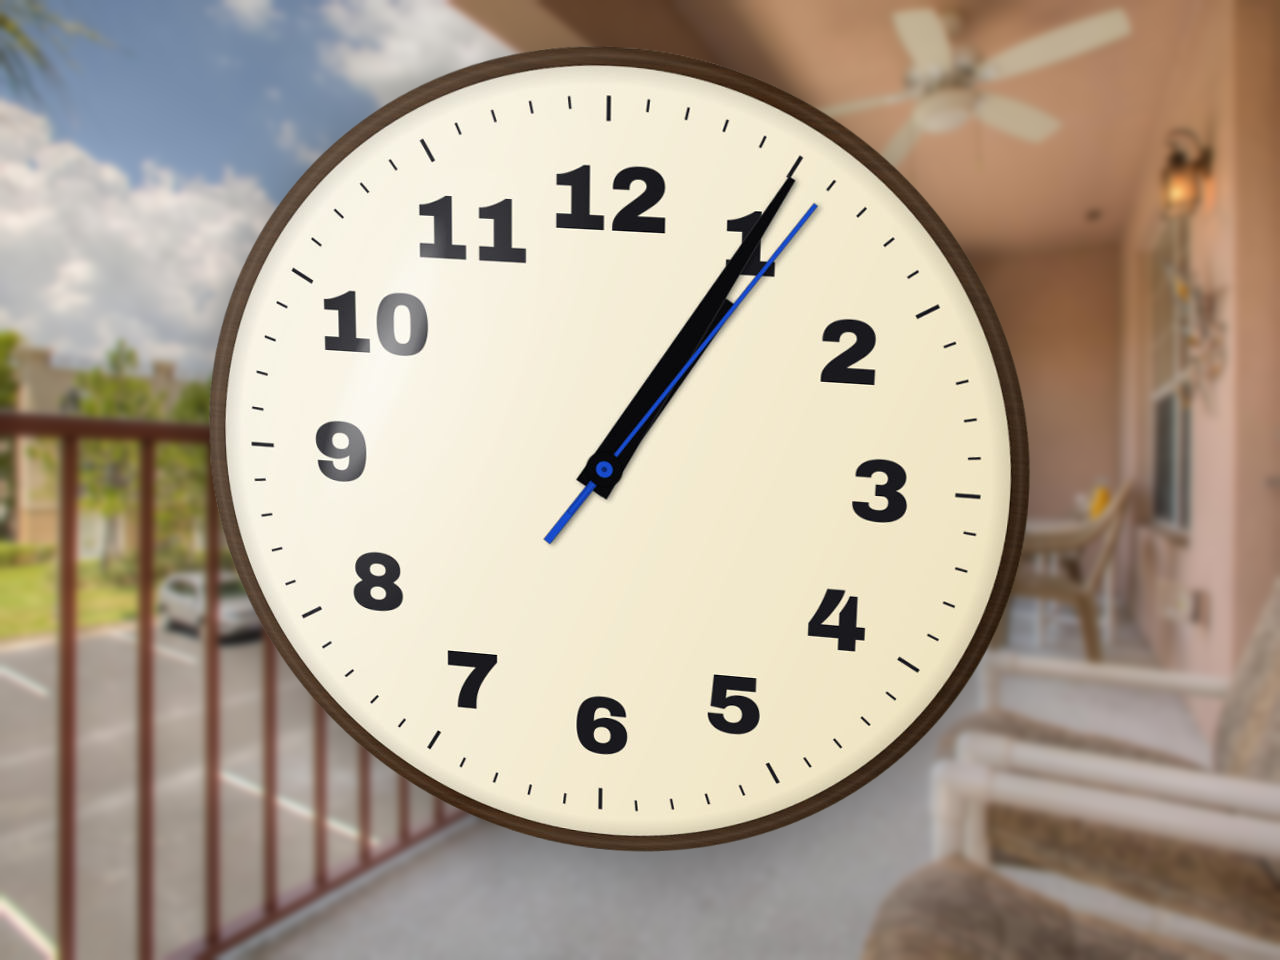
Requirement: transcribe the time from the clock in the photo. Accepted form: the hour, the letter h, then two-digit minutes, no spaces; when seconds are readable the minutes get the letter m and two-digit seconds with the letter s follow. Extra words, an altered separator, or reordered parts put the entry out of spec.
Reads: 1h05m06s
